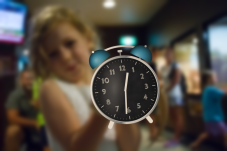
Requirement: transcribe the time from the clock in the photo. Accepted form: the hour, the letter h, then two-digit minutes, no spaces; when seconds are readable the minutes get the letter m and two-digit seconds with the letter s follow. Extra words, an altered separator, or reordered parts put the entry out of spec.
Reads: 12h31
